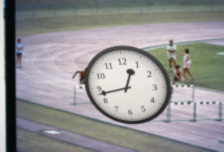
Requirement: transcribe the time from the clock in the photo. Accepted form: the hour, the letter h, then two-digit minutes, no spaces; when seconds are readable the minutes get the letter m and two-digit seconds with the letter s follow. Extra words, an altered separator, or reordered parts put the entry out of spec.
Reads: 12h43
